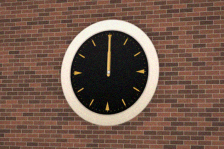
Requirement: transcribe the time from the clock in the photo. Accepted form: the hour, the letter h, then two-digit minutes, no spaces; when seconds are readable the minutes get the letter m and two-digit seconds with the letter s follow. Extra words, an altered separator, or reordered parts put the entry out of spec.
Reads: 12h00
